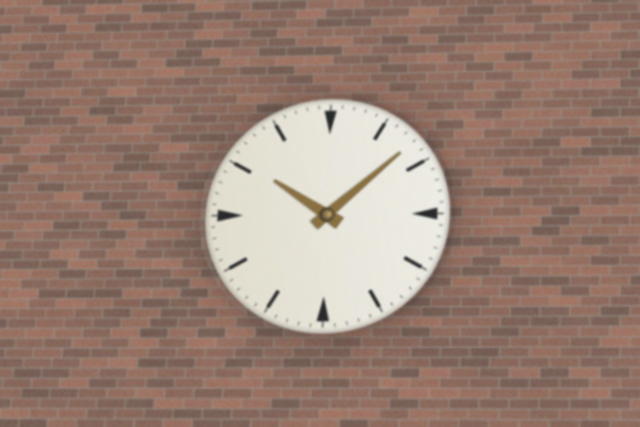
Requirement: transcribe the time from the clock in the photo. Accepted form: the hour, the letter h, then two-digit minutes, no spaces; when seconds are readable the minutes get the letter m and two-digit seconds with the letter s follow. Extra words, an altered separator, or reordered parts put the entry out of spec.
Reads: 10h08
